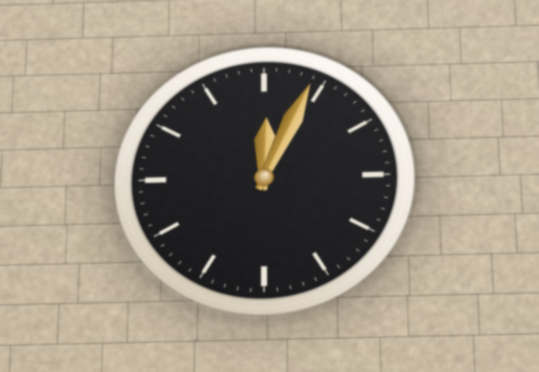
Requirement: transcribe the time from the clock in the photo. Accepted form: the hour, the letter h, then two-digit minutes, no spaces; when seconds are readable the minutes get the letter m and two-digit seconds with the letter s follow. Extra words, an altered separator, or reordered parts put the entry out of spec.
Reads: 12h04
